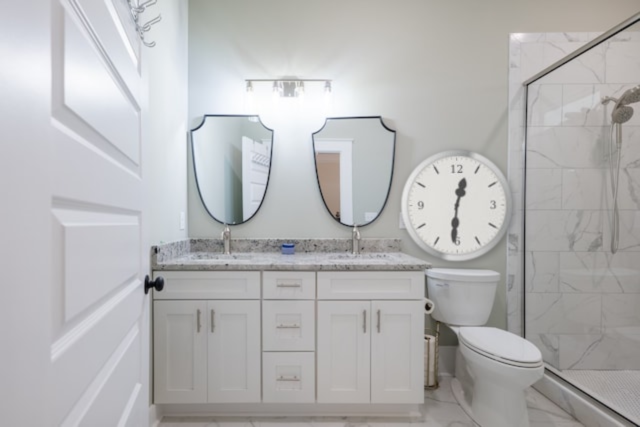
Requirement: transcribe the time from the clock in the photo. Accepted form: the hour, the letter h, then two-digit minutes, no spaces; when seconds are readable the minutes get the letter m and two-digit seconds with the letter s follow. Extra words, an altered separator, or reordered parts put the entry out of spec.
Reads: 12h31
